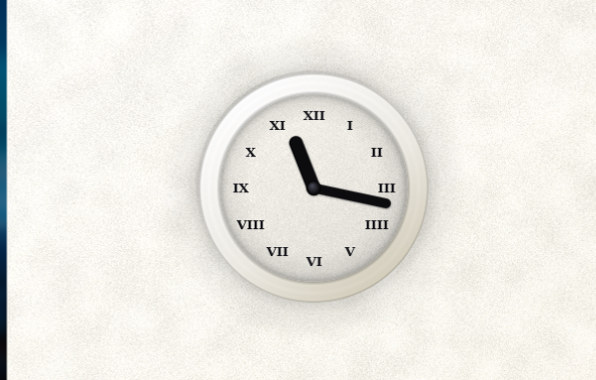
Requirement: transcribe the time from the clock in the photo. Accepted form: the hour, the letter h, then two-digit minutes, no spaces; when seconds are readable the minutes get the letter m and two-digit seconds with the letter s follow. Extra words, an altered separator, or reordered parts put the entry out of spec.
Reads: 11h17
